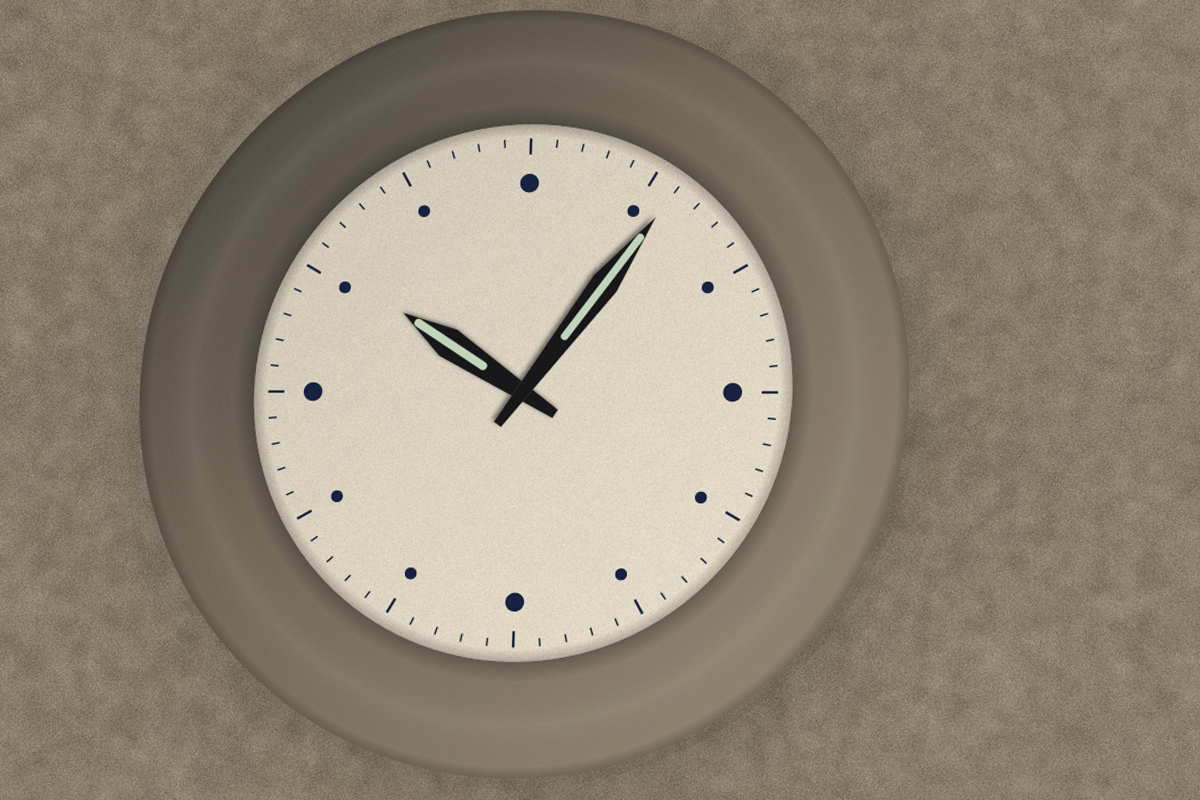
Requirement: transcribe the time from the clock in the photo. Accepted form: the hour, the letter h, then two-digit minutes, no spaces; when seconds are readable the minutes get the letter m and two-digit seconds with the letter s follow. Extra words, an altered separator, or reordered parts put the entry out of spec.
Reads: 10h06
